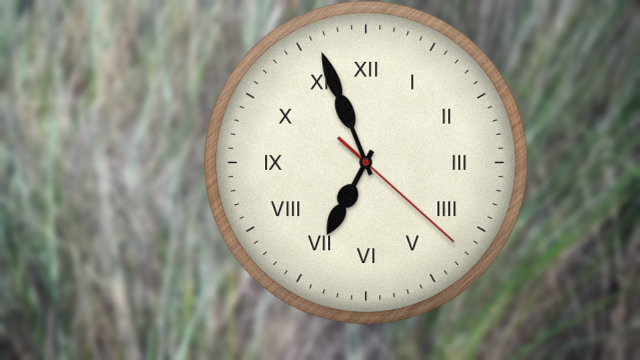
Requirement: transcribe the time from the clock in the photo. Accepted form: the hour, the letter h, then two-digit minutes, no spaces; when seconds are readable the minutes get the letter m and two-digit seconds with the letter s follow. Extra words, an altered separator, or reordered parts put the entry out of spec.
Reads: 6h56m22s
